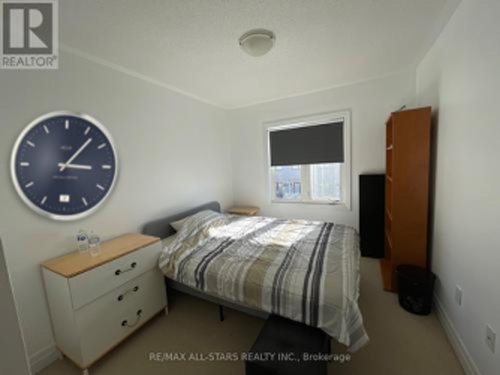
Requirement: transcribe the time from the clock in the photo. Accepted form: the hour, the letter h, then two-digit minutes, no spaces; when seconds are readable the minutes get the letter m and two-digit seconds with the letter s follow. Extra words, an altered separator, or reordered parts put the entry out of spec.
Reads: 3h07
